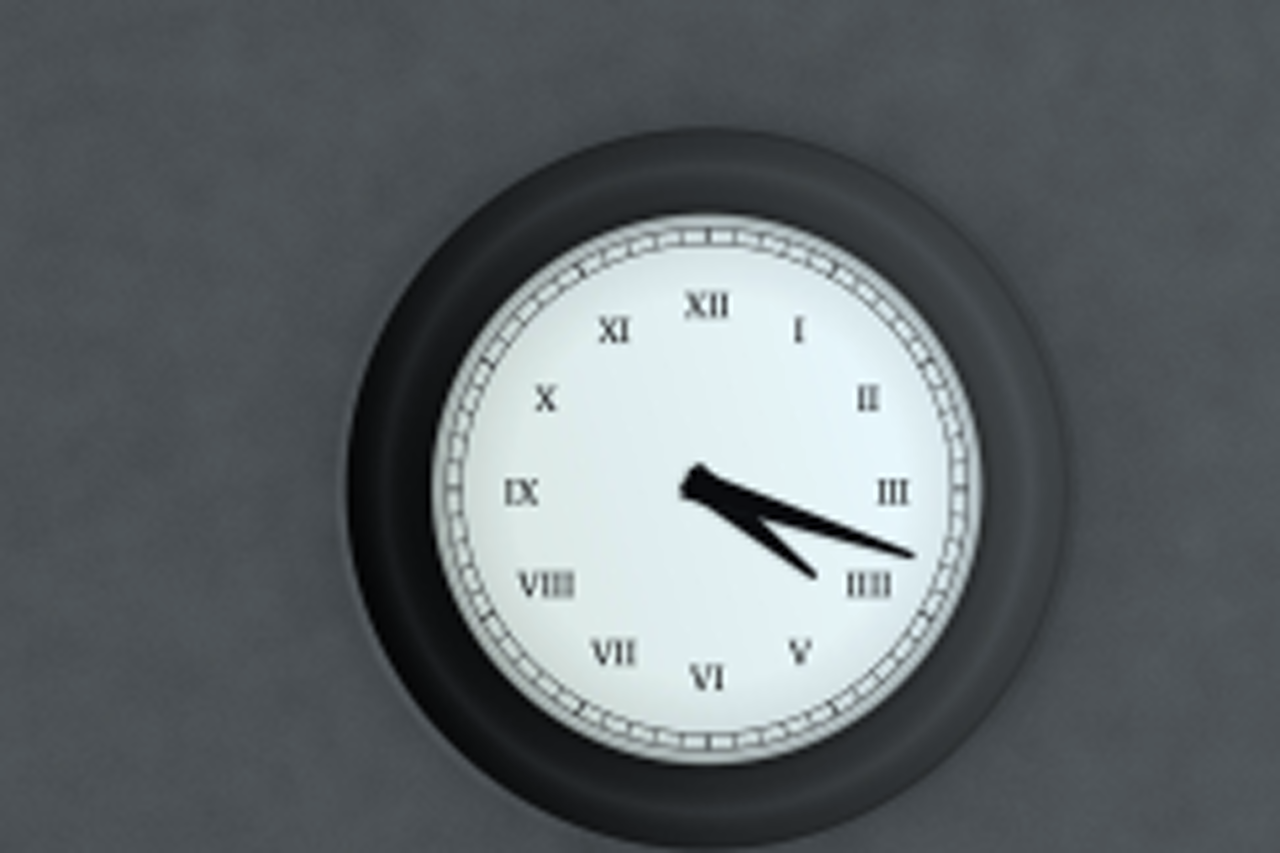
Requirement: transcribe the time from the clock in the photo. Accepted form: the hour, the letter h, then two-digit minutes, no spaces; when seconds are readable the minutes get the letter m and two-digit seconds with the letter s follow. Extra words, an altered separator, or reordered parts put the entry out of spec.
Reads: 4h18
